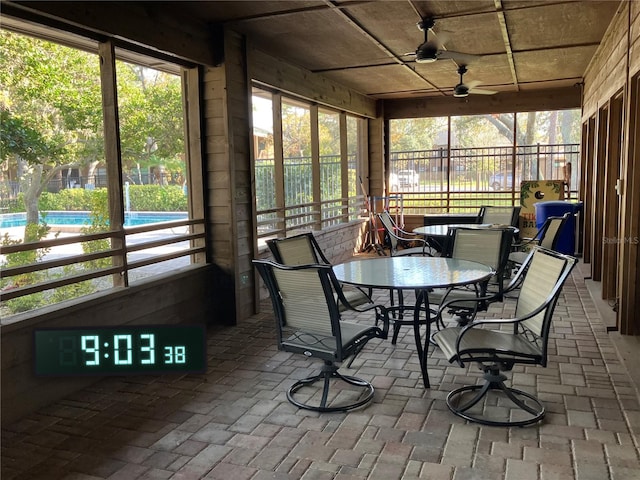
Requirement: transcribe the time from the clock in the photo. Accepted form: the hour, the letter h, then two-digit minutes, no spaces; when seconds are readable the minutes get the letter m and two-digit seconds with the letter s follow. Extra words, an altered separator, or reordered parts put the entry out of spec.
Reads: 9h03m38s
